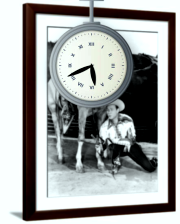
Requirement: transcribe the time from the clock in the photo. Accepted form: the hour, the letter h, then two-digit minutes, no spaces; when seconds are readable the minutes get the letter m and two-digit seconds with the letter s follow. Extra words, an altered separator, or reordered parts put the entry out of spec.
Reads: 5h41
